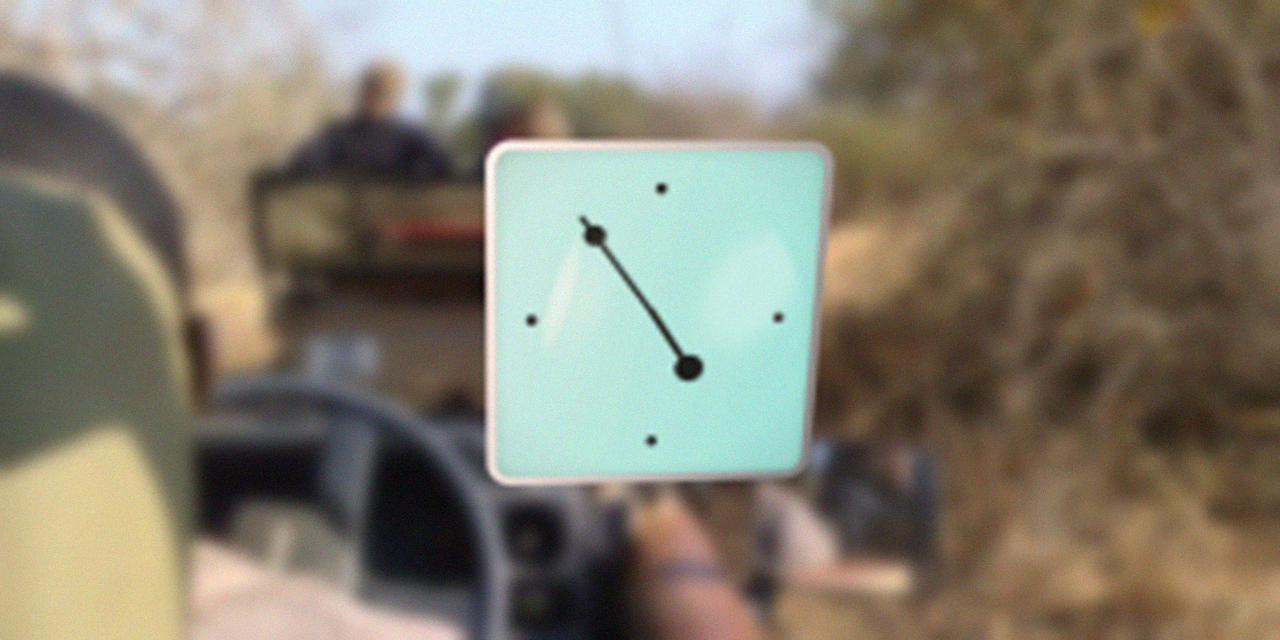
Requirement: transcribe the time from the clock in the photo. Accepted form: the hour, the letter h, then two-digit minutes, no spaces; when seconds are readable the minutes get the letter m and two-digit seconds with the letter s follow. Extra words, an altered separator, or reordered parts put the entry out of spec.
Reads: 4h54
